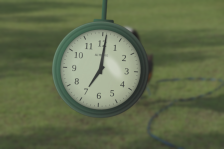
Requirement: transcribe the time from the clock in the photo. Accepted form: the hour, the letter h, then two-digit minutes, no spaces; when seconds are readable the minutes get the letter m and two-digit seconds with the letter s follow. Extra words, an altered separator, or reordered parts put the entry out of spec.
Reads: 7h01
